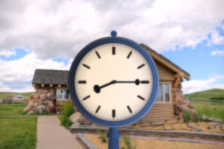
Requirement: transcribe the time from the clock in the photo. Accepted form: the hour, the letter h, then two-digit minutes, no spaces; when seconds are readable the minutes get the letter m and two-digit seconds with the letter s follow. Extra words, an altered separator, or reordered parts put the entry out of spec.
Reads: 8h15
